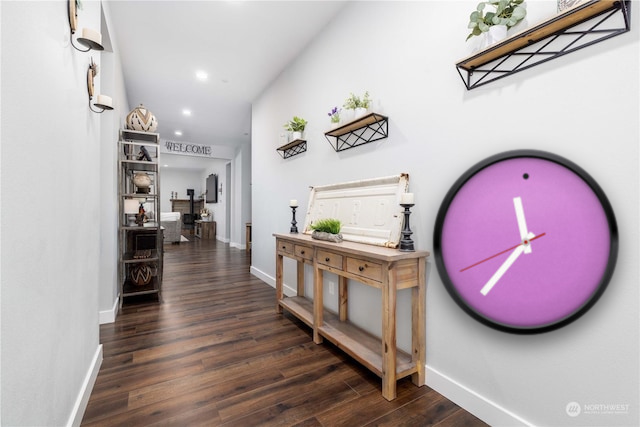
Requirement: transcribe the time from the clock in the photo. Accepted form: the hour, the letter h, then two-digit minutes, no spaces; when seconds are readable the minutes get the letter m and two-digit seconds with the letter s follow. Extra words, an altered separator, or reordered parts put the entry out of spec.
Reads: 11h36m41s
